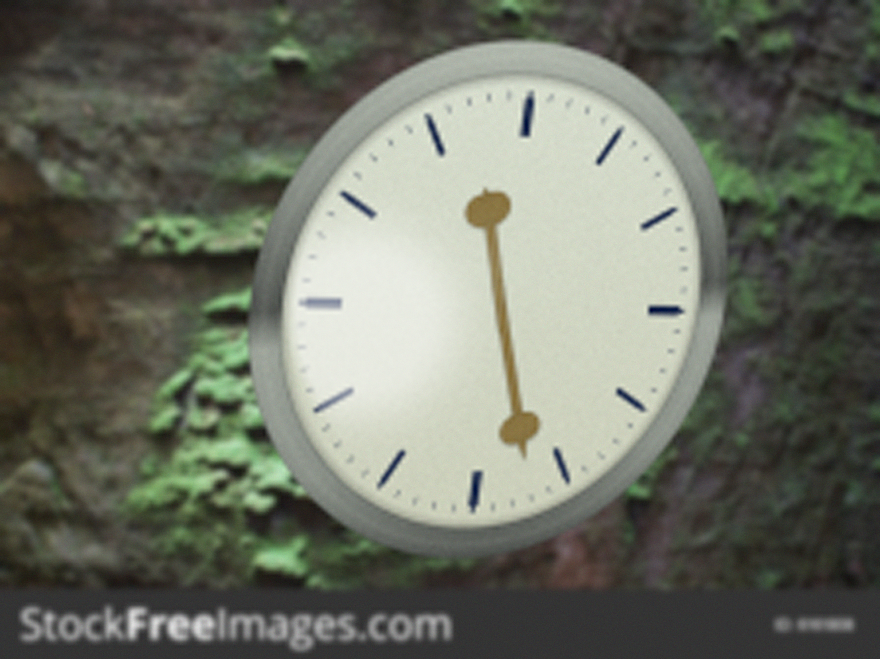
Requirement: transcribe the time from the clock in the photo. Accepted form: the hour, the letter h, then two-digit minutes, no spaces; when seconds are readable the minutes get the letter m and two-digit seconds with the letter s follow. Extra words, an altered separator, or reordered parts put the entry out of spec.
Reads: 11h27
